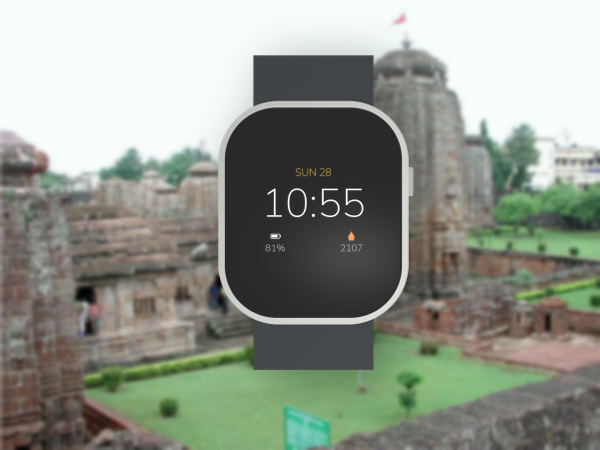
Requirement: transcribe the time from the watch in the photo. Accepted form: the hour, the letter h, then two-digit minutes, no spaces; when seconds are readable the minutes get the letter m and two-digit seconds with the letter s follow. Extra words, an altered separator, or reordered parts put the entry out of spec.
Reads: 10h55
